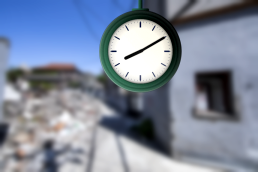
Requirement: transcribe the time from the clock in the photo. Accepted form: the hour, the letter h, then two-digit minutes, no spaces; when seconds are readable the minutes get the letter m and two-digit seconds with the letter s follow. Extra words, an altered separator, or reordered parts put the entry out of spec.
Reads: 8h10
